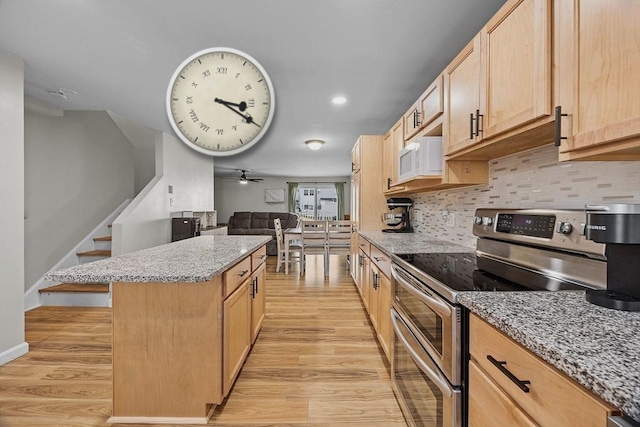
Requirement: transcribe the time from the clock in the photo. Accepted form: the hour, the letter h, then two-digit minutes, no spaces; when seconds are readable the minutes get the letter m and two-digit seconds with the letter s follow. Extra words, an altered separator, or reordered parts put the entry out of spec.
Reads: 3h20
